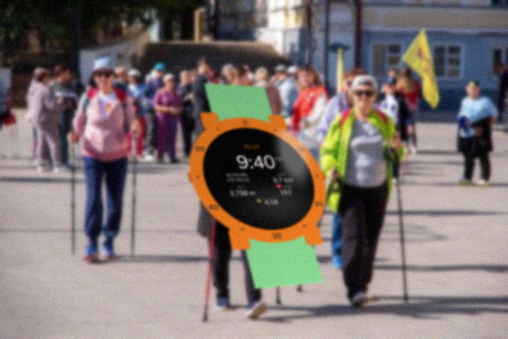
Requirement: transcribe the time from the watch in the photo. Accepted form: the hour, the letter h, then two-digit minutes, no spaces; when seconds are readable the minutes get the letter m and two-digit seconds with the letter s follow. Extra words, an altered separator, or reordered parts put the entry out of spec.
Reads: 9h40
